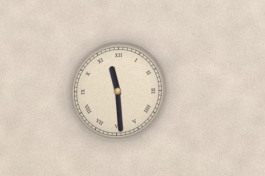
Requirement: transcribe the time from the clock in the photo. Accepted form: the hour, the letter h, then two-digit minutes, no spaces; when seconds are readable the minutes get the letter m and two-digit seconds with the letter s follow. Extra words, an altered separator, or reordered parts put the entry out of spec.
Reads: 11h29
